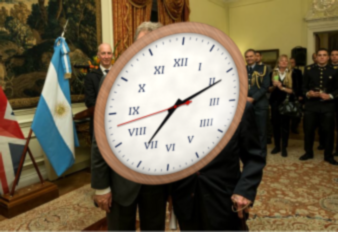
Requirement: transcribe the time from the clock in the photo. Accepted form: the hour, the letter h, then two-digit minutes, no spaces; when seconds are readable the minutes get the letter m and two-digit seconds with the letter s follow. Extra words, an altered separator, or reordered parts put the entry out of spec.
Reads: 7h10m43s
